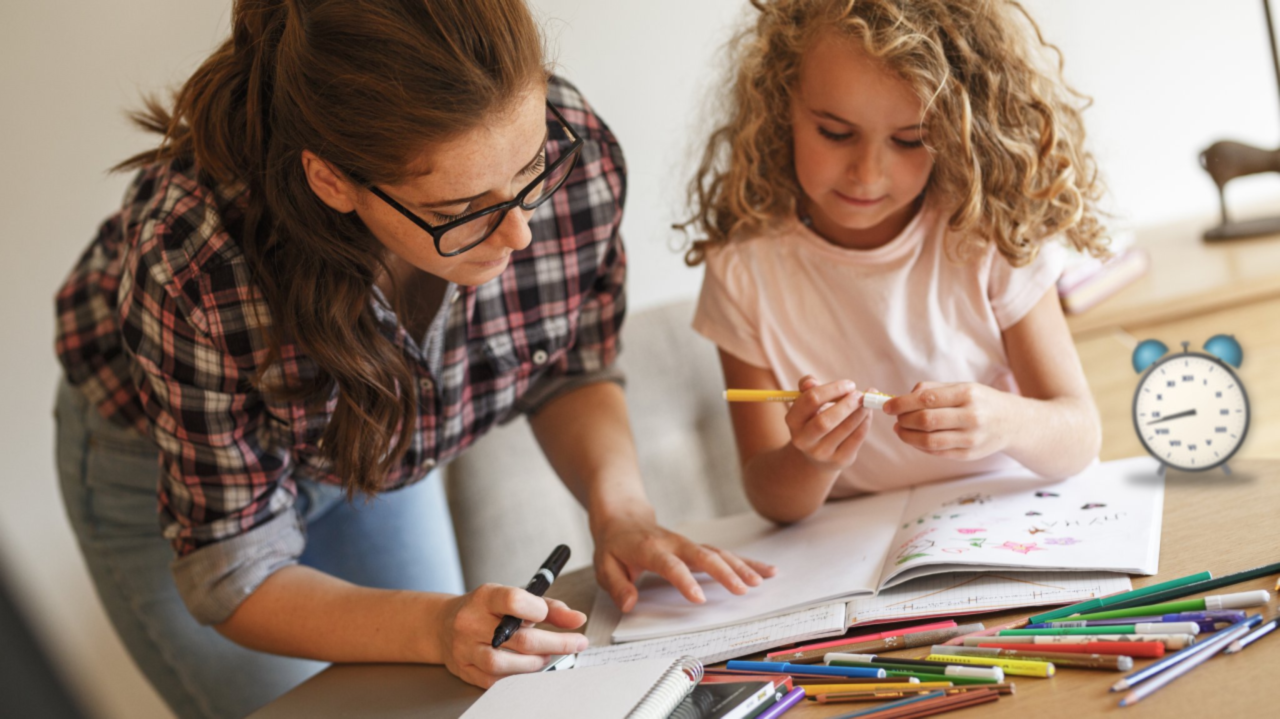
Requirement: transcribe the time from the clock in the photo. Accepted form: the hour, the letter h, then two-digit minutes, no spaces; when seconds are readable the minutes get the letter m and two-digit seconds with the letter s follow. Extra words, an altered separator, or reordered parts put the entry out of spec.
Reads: 8h43
